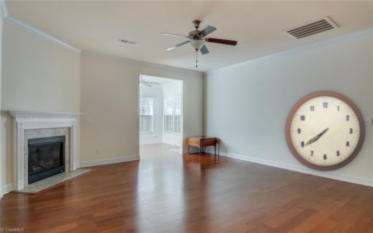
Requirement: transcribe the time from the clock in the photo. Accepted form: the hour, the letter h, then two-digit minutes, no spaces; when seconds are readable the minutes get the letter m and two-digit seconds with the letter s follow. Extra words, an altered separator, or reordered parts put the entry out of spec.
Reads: 7h39
